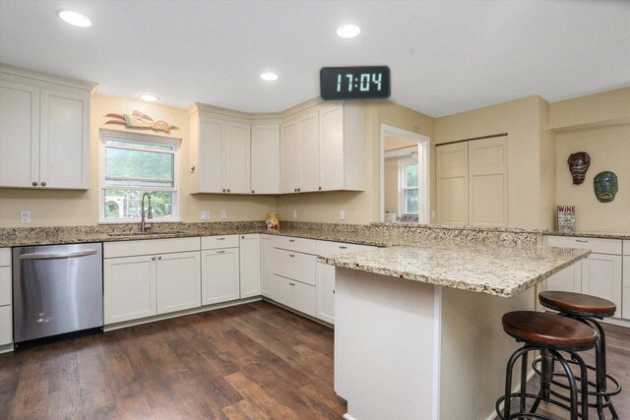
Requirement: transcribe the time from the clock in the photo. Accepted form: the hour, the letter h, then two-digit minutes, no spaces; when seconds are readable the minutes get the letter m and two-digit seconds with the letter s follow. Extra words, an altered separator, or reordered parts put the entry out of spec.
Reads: 17h04
